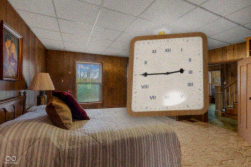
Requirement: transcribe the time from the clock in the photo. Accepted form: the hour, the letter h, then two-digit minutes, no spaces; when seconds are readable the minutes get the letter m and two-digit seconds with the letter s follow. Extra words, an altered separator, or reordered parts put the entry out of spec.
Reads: 2h45
